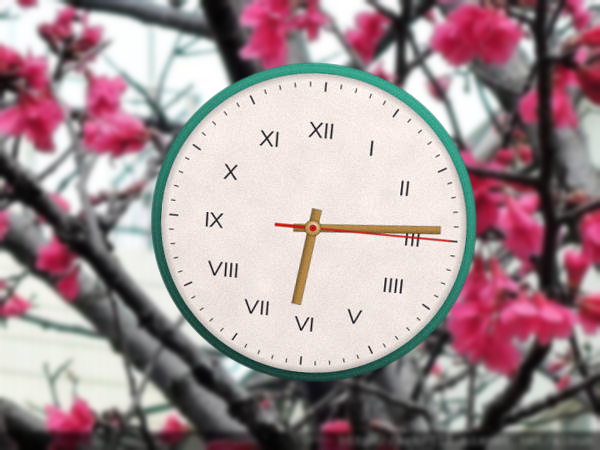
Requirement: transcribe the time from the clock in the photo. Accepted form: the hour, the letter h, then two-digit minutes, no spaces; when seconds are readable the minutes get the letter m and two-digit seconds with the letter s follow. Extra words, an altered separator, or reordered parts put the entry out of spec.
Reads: 6h14m15s
